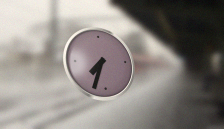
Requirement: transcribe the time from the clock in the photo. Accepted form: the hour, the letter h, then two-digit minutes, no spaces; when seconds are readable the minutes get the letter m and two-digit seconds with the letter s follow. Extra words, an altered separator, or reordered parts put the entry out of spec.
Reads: 7h34
